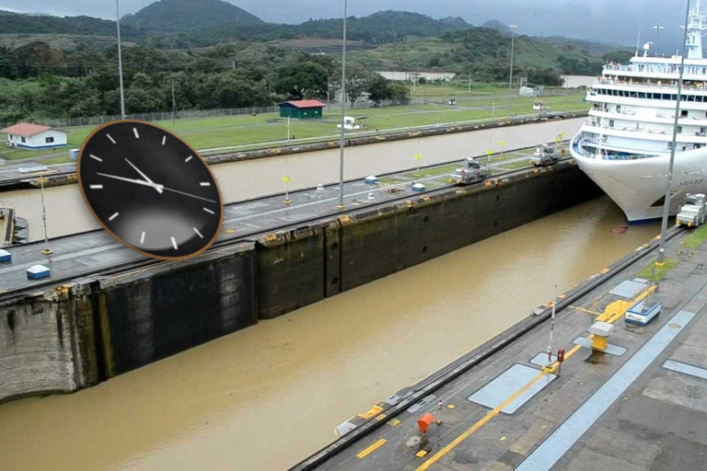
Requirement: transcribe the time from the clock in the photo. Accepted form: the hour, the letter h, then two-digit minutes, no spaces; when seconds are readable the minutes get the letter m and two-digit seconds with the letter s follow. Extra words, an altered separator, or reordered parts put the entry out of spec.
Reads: 10h47m18s
